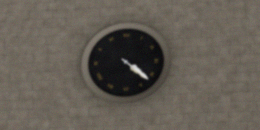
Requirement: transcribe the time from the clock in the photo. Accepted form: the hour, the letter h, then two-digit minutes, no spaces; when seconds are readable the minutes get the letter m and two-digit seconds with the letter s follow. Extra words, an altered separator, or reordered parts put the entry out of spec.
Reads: 4h22
